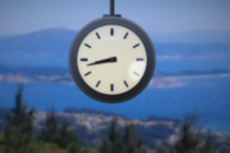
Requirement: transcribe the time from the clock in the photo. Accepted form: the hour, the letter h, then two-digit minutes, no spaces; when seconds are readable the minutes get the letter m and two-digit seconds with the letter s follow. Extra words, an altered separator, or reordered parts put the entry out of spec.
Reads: 8h43
